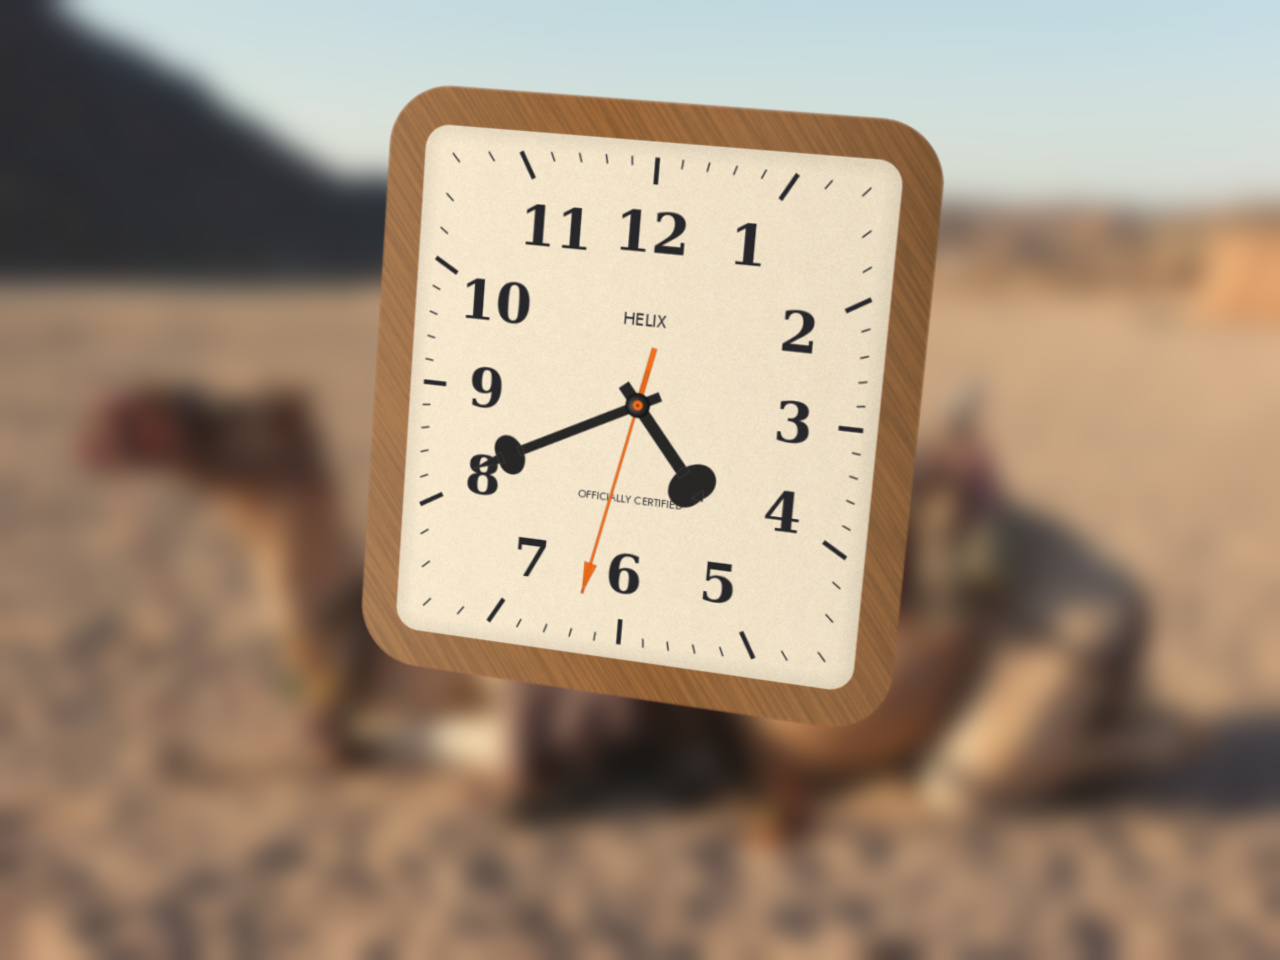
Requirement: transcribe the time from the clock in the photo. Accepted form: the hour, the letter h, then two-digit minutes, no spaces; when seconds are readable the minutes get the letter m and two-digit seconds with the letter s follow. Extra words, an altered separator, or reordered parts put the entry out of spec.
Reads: 4h40m32s
